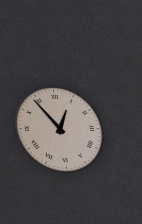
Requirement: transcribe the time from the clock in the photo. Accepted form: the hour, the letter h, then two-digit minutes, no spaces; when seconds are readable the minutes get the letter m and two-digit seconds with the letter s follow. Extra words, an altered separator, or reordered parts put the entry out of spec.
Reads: 12h54
